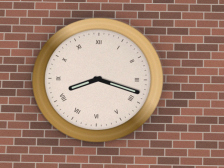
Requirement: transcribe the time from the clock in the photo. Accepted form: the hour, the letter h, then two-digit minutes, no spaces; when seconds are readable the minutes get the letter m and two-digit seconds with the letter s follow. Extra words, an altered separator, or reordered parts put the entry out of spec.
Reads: 8h18
